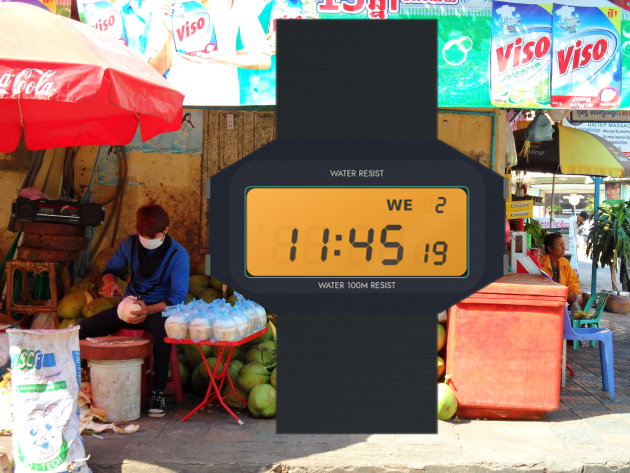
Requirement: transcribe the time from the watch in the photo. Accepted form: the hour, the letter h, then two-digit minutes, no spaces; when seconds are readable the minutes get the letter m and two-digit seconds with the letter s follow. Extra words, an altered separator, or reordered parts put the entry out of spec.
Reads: 11h45m19s
